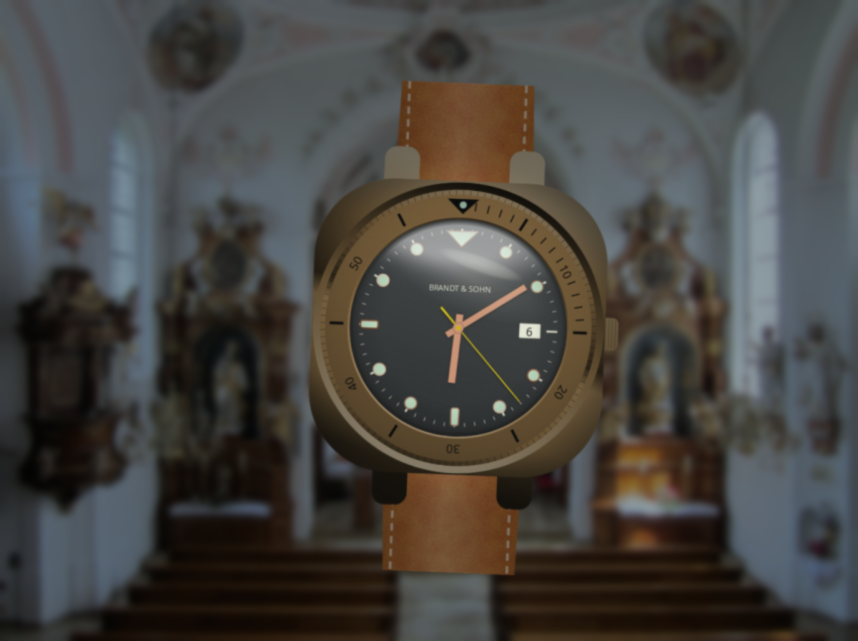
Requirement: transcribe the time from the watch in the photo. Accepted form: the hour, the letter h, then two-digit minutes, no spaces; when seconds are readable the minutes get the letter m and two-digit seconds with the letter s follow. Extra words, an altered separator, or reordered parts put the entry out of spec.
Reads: 6h09m23s
